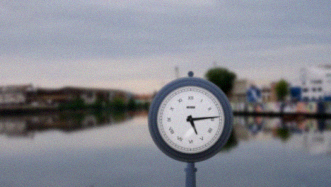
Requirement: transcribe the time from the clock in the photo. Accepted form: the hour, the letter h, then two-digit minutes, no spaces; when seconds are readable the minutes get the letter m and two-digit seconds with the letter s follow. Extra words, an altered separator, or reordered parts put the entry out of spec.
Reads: 5h14
